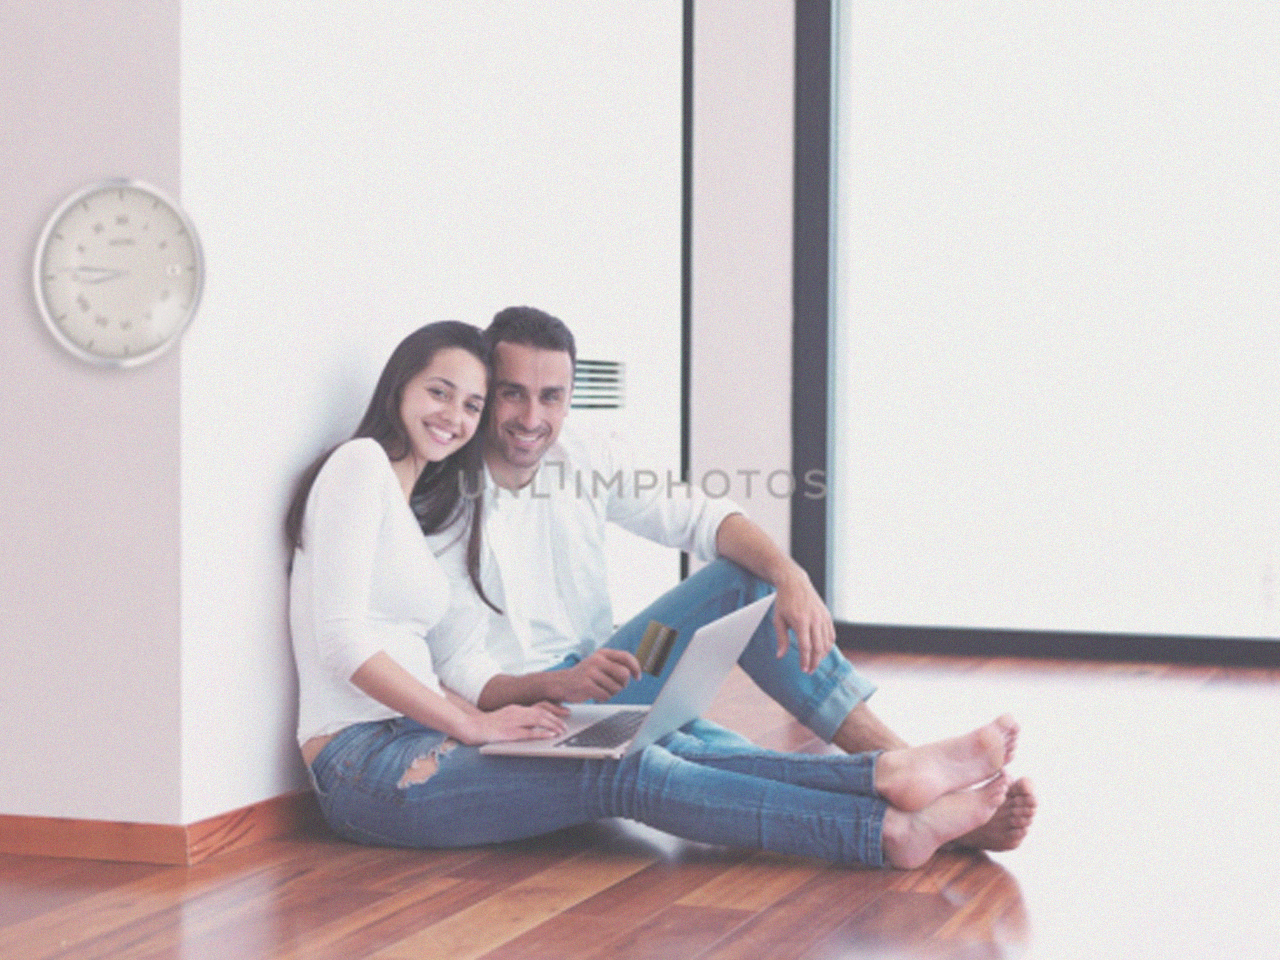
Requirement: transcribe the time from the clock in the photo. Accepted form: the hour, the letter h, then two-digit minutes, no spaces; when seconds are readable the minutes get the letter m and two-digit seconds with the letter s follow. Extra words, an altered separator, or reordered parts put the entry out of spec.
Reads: 8h46
